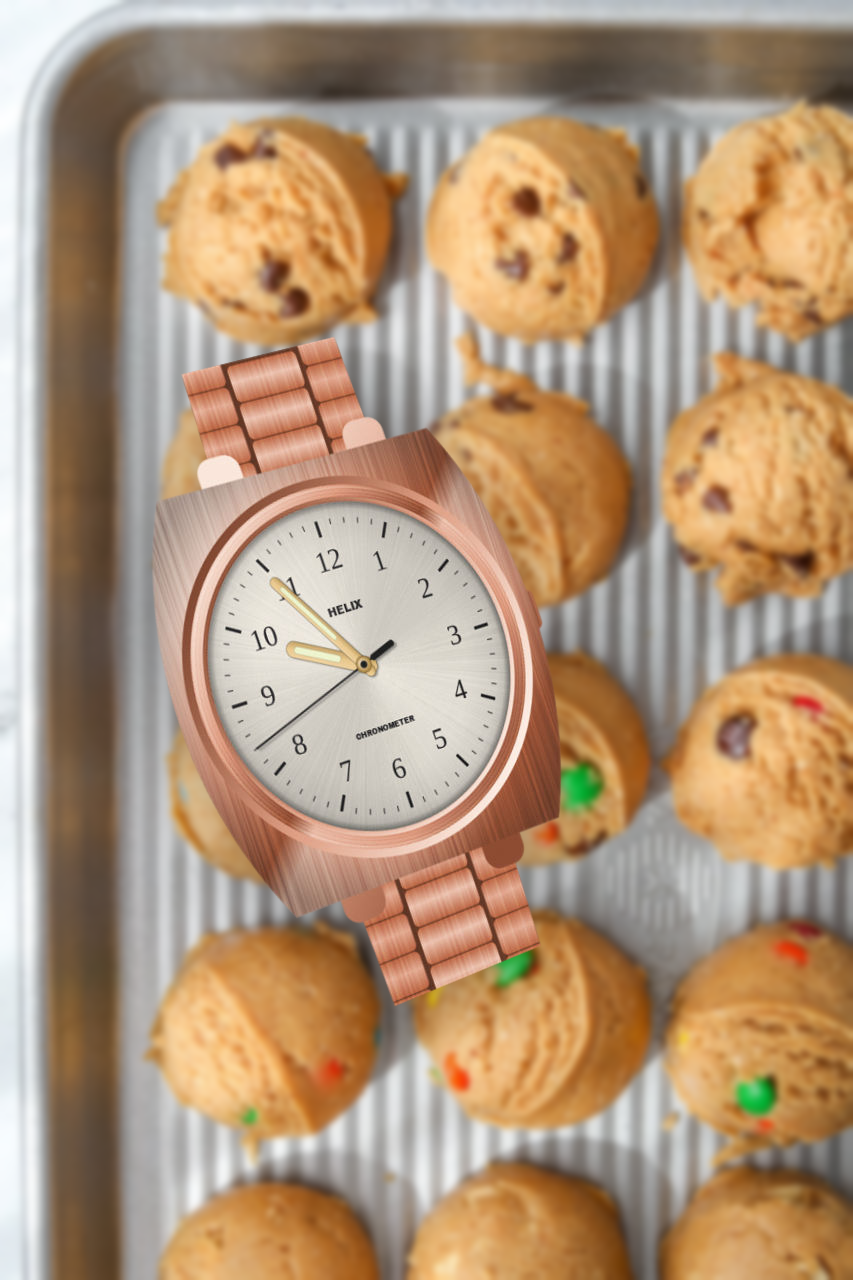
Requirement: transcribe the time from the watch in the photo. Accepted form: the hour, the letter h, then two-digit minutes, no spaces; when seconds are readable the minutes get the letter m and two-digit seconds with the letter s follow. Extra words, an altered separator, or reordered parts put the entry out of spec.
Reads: 9h54m42s
